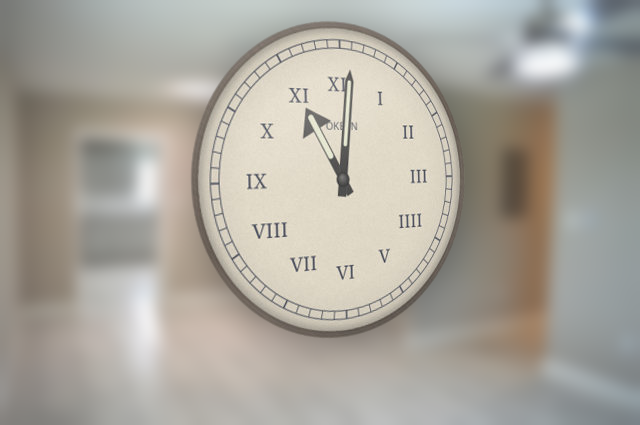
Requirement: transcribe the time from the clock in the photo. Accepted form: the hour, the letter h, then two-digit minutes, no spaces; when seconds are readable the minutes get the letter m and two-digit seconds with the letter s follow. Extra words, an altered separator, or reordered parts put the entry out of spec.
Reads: 11h01
